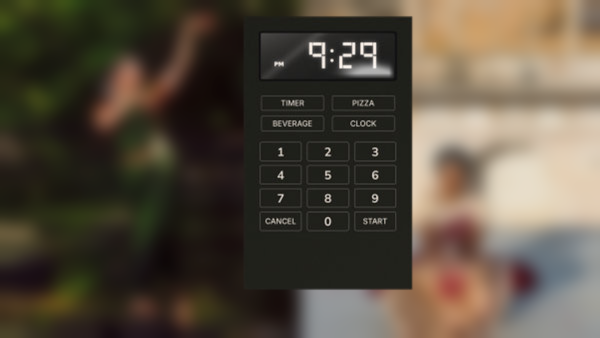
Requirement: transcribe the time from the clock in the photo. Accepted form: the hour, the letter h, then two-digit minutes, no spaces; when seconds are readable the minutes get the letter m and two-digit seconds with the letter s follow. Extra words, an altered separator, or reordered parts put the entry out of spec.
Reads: 9h29
